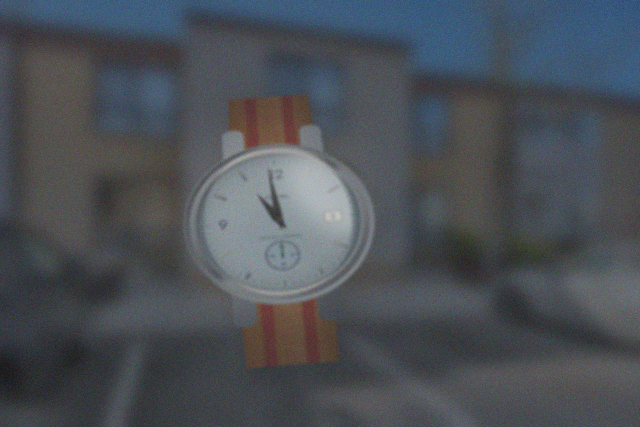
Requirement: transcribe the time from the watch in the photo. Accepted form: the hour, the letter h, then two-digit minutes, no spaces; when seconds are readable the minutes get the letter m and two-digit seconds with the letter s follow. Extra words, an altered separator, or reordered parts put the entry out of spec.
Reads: 10h59
